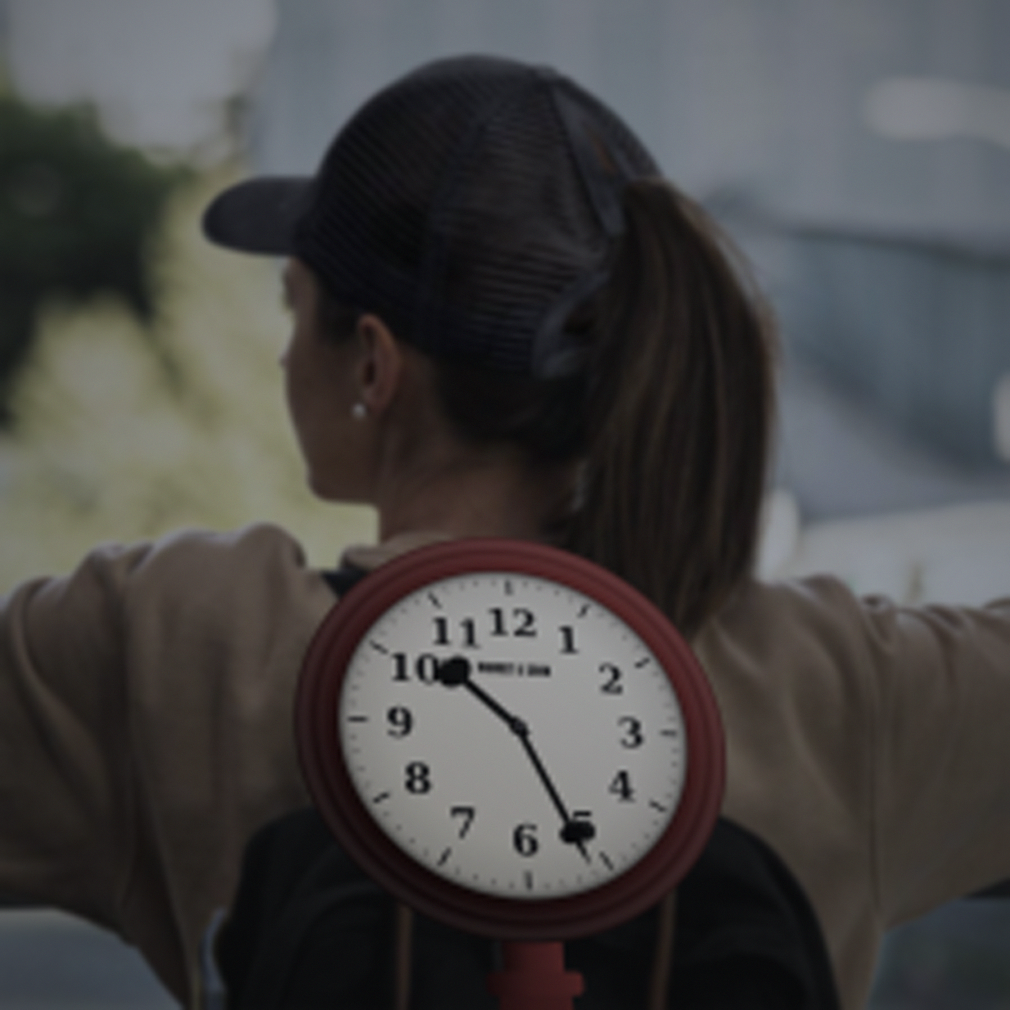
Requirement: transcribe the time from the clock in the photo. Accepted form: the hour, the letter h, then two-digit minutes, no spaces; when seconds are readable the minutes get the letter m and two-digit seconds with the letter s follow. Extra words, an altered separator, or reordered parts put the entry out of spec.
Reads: 10h26
